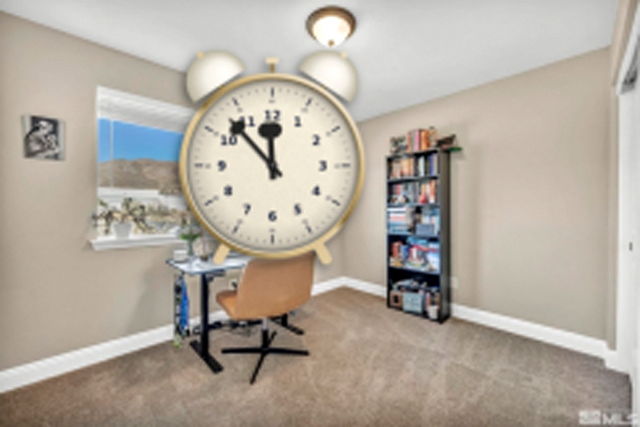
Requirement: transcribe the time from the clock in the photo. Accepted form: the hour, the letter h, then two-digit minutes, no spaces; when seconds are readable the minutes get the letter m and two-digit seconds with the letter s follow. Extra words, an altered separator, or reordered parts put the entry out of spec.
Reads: 11h53
